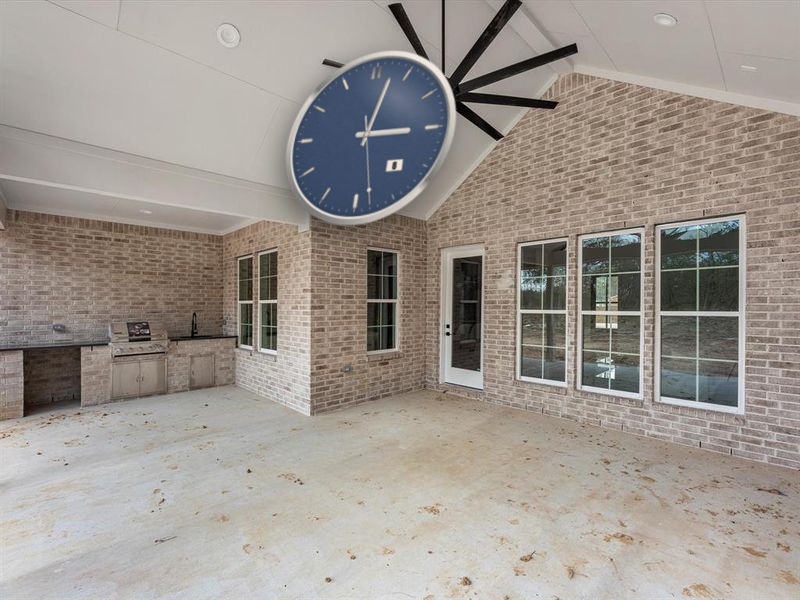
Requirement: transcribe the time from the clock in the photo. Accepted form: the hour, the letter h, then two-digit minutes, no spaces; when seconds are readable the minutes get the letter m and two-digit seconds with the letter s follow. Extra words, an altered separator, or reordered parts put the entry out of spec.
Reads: 3h02m28s
